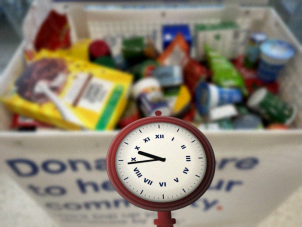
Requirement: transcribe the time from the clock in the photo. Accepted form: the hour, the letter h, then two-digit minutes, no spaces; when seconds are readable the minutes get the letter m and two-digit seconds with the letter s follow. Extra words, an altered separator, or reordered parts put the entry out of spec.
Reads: 9h44
